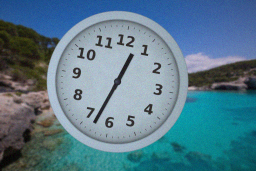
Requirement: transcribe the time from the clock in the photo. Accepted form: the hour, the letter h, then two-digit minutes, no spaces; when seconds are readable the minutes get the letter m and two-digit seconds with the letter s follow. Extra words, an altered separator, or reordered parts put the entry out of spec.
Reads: 12h33
